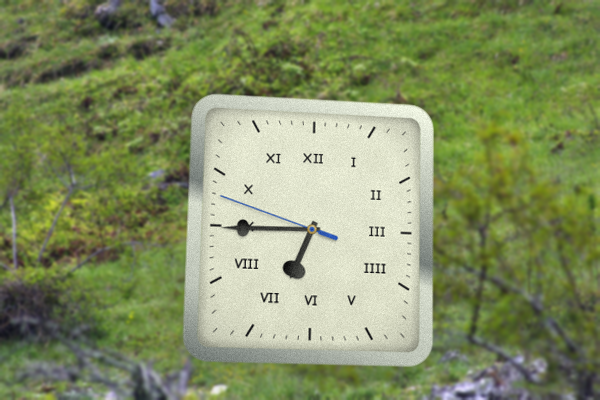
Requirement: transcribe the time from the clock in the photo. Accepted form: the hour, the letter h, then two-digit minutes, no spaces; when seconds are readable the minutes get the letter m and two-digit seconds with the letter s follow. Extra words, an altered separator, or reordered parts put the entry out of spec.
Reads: 6h44m48s
